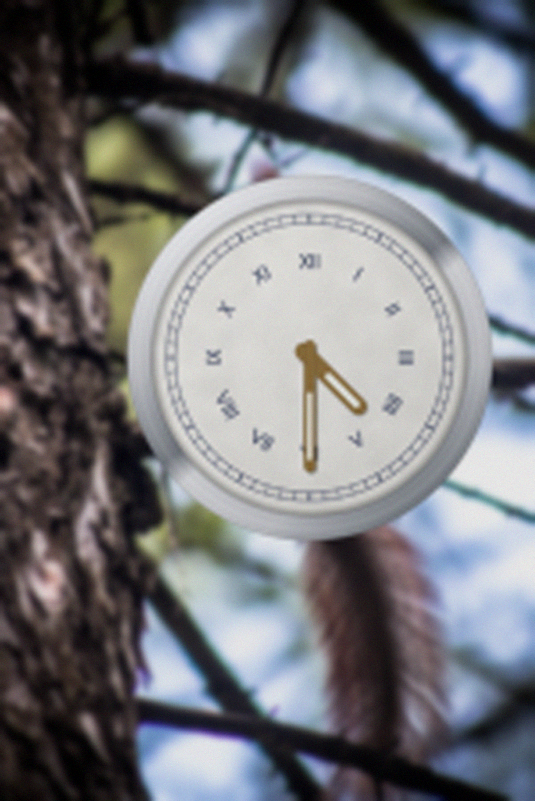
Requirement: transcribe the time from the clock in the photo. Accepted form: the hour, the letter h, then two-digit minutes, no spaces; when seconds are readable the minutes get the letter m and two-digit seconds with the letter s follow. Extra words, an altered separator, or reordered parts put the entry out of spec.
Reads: 4h30
